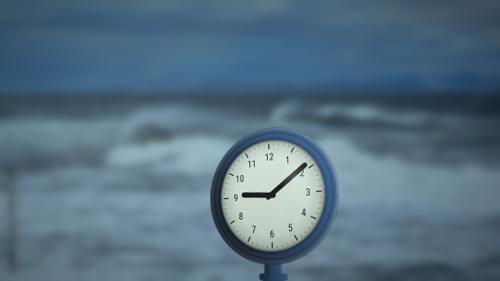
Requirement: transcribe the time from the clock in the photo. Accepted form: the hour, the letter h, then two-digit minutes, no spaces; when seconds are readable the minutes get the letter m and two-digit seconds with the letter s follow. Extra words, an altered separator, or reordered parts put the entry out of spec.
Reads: 9h09
